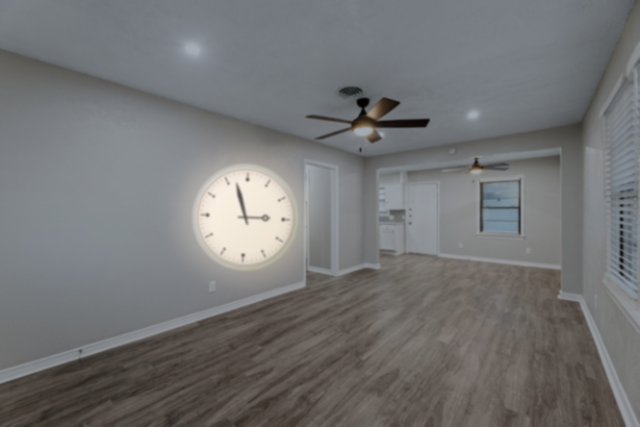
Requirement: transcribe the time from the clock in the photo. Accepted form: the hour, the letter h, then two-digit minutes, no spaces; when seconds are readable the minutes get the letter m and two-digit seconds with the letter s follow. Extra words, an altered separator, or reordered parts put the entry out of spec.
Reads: 2h57
